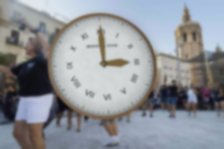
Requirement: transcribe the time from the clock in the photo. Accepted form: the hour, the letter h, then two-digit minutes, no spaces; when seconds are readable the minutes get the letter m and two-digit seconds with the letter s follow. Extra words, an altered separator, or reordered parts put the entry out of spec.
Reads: 3h00
